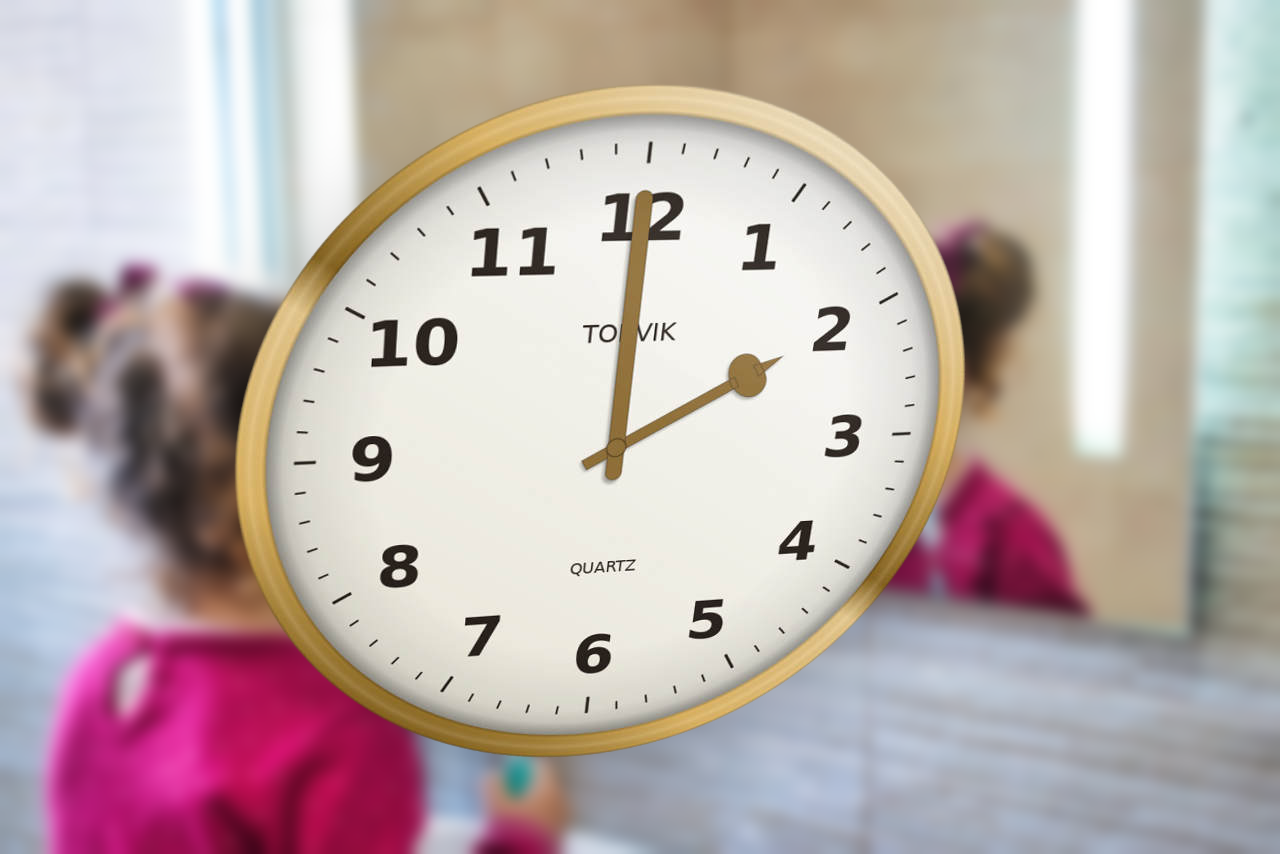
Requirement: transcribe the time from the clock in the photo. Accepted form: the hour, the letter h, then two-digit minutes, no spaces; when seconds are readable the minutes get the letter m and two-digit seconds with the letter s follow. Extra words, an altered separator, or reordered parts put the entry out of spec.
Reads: 2h00
